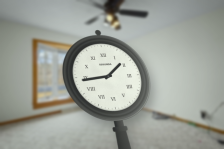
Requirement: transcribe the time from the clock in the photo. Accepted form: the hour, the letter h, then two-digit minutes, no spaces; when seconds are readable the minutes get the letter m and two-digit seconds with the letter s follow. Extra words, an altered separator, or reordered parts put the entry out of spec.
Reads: 1h44
